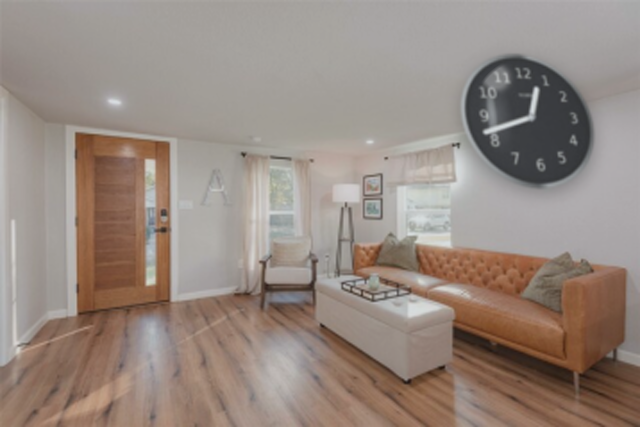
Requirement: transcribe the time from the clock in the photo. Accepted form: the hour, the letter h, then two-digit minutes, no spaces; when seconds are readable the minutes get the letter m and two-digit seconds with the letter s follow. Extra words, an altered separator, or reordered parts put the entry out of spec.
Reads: 12h42
